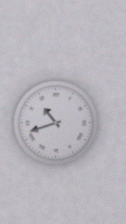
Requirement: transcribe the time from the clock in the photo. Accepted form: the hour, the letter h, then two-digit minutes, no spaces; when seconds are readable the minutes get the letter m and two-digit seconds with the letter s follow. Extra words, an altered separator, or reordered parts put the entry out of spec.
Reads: 10h42
